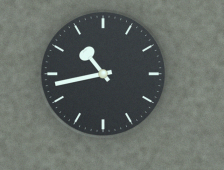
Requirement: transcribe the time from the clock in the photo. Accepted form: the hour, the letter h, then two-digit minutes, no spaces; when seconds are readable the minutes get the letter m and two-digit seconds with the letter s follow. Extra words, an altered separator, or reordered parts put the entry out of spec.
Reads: 10h43
